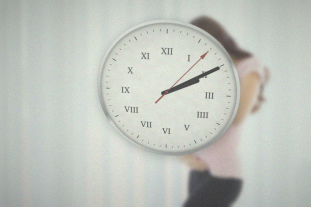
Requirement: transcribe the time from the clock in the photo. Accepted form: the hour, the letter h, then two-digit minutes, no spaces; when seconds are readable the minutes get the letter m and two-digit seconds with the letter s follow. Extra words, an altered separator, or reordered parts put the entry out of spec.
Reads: 2h10m07s
